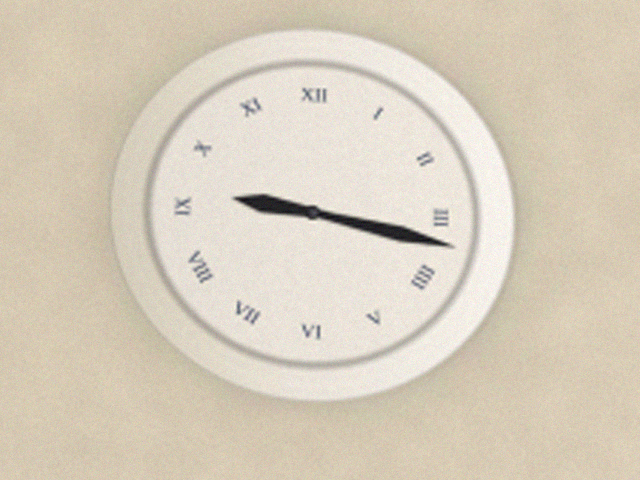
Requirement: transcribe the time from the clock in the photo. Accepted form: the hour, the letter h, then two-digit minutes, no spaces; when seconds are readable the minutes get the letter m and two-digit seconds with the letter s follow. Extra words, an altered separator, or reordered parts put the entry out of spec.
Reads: 9h17
